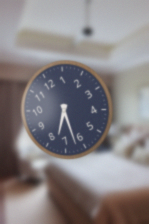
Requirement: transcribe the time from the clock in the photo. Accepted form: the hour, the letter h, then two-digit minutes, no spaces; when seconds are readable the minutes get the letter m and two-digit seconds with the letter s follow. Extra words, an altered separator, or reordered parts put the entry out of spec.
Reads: 7h32
